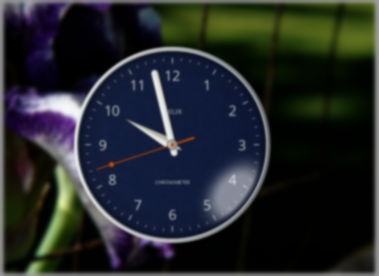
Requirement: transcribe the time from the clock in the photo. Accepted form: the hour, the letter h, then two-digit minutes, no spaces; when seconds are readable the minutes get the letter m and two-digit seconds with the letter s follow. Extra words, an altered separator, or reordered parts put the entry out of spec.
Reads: 9h57m42s
